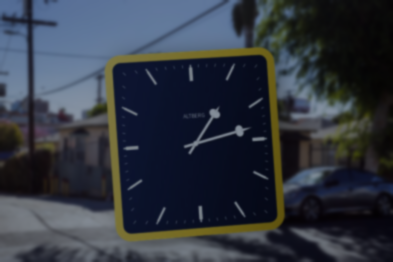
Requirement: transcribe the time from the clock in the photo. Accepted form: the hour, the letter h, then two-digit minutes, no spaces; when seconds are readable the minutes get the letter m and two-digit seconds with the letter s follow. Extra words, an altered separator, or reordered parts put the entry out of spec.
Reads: 1h13
